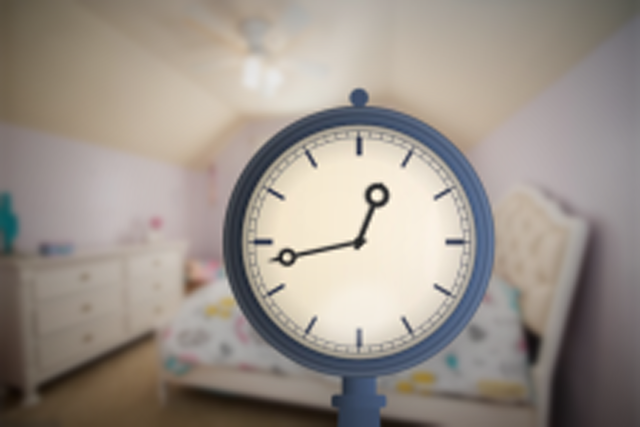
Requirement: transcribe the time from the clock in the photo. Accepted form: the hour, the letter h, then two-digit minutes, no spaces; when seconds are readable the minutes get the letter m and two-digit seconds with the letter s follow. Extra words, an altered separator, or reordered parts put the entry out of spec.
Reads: 12h43
